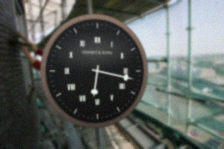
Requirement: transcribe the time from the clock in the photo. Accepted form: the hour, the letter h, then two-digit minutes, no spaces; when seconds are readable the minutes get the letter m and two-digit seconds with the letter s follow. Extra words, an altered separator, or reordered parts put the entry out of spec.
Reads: 6h17
